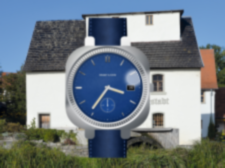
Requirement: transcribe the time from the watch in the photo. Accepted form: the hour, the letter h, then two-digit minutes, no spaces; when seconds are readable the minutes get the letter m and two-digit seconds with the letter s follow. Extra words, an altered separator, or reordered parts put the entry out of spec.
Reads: 3h36
